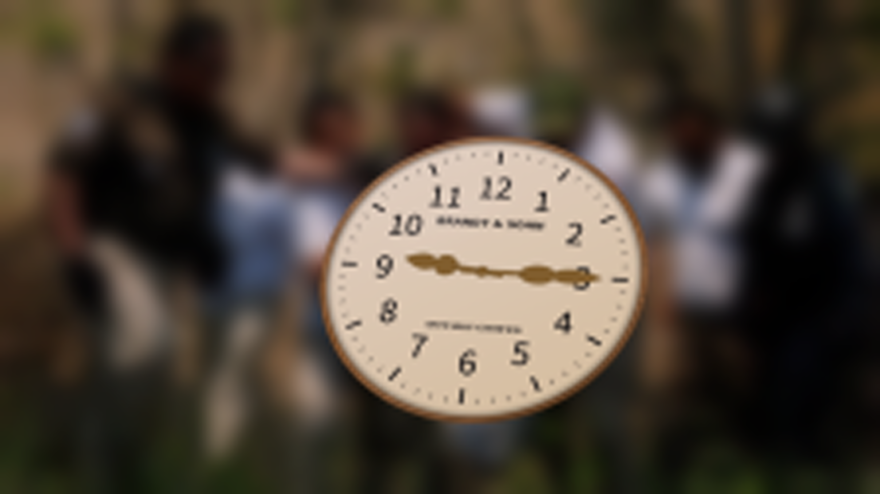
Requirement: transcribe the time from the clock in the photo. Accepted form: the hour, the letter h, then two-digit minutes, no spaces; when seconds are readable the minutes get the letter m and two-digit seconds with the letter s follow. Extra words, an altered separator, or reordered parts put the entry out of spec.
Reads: 9h15
